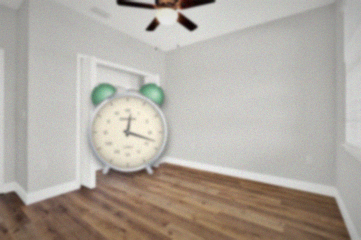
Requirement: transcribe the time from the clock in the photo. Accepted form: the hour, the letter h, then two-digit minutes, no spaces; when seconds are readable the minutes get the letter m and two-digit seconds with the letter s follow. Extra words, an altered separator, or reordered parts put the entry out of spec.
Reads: 12h18
